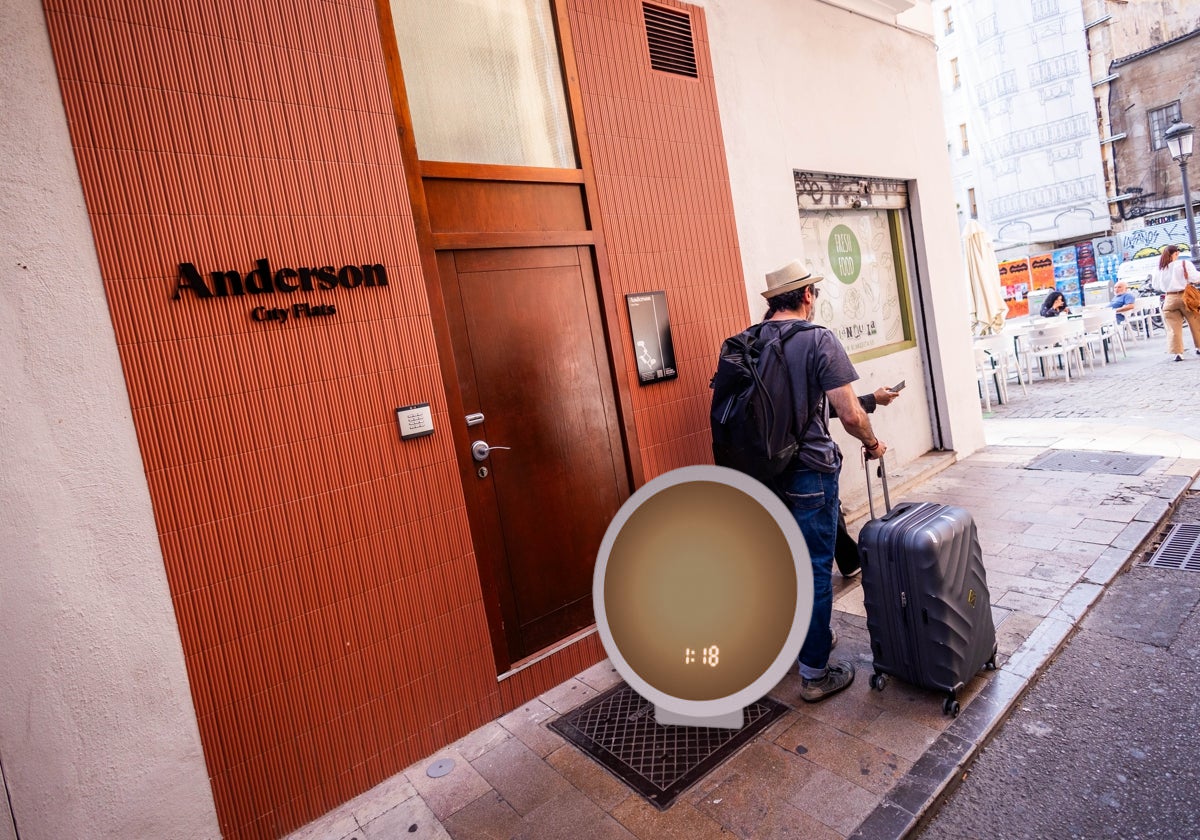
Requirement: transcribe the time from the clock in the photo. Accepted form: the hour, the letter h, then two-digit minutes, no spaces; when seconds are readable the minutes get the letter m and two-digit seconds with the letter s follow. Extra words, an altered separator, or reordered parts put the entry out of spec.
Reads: 1h18
